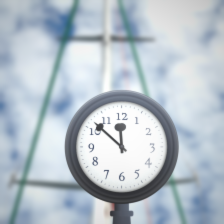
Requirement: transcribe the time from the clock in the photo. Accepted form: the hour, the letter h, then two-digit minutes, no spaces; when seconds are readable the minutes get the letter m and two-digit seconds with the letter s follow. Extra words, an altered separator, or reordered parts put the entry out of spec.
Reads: 11h52
